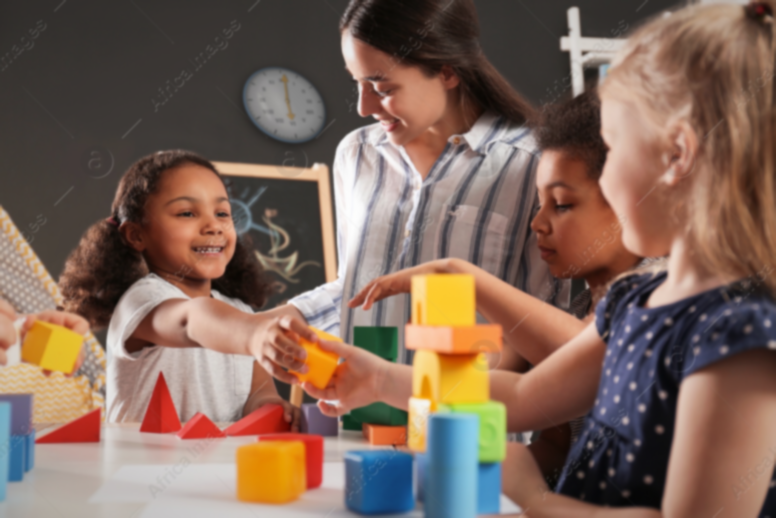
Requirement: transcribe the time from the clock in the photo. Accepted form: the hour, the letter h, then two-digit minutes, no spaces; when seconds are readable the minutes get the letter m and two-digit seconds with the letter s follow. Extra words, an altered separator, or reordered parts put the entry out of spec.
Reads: 6h01
